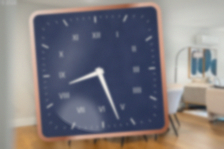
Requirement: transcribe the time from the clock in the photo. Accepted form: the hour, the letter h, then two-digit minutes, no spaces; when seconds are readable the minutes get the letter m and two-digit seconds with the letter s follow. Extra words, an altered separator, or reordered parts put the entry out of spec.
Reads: 8h27
